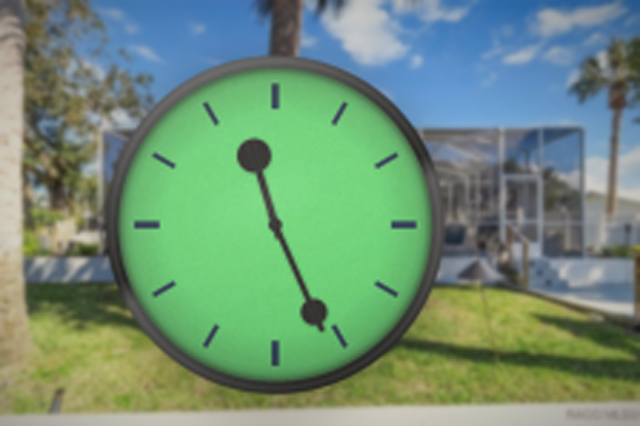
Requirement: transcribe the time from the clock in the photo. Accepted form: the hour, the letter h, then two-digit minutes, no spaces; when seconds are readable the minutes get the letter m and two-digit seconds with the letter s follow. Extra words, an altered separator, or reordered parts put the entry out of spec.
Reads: 11h26
